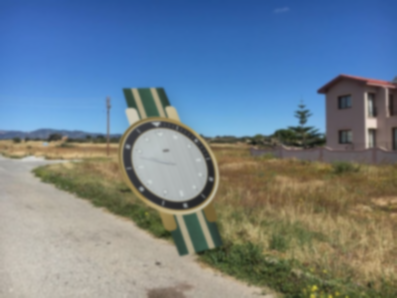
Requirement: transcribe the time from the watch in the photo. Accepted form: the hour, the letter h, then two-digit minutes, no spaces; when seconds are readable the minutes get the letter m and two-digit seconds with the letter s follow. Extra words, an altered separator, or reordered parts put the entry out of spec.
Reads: 9h48
